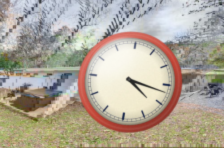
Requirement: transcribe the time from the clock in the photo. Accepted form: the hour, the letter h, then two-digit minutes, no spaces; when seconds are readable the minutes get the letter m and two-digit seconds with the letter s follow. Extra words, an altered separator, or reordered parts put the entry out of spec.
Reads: 4h17
